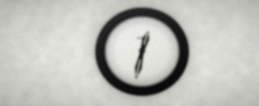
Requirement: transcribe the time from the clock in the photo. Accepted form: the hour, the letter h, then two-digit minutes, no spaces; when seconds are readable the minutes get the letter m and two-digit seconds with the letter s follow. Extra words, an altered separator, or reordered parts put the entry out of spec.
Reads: 12h32
